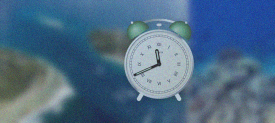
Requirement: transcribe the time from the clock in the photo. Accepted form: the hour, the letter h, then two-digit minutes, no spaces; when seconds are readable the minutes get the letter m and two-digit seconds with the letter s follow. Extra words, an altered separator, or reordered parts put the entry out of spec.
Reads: 11h41
